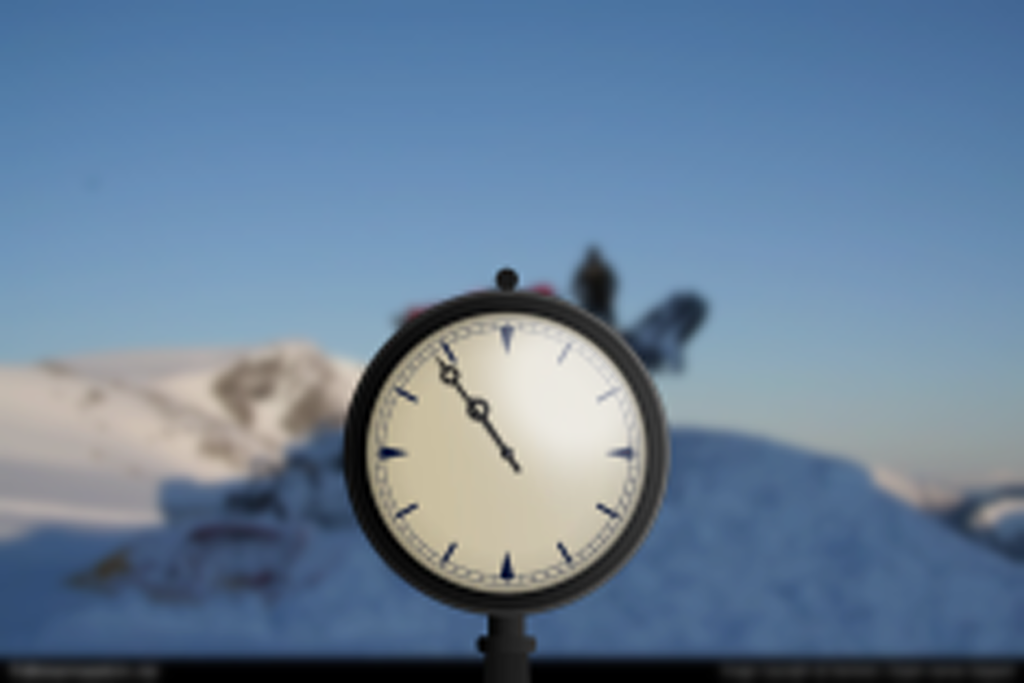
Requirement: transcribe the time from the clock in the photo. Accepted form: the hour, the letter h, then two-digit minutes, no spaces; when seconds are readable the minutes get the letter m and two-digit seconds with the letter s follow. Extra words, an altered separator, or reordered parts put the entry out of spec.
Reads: 10h54
